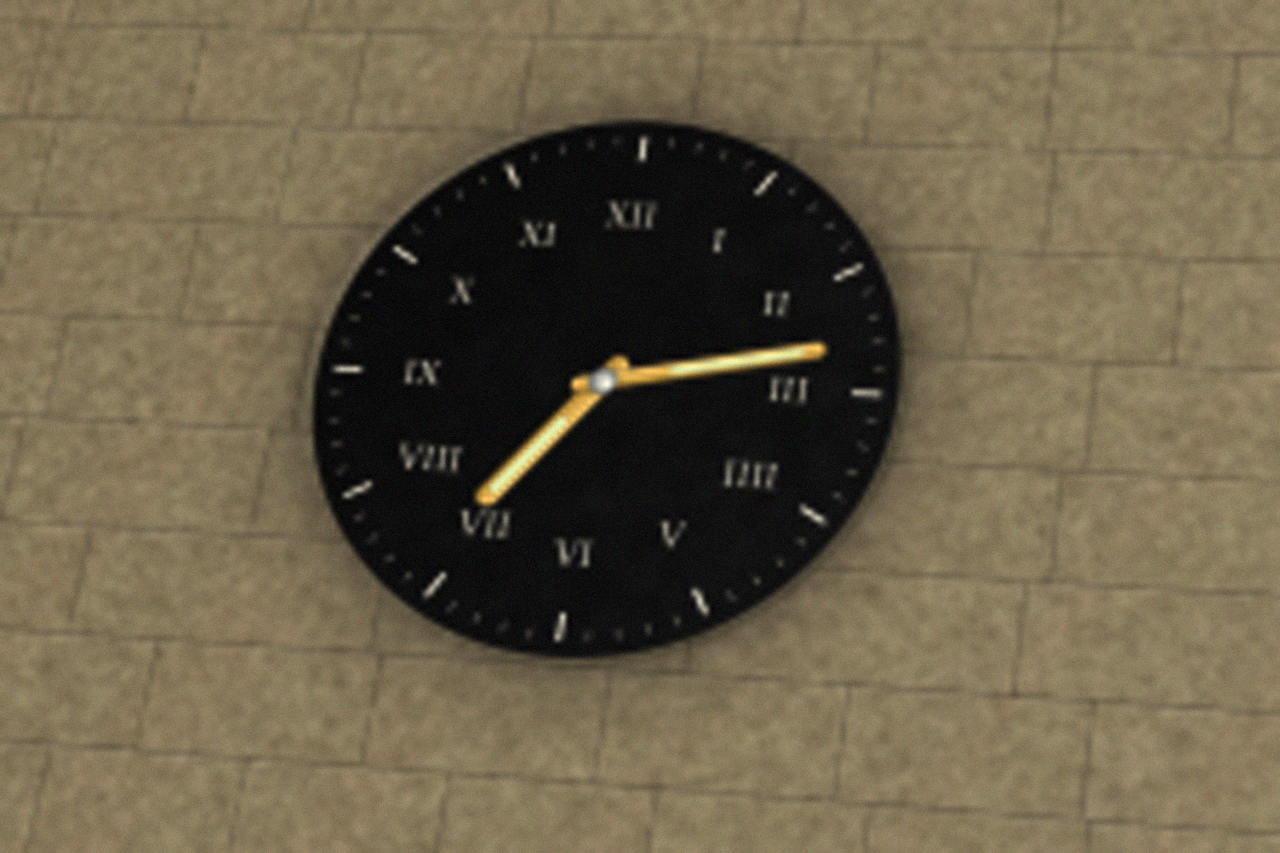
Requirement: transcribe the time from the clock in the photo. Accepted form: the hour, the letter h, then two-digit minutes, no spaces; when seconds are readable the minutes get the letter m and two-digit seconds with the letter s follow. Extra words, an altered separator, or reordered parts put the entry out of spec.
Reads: 7h13
